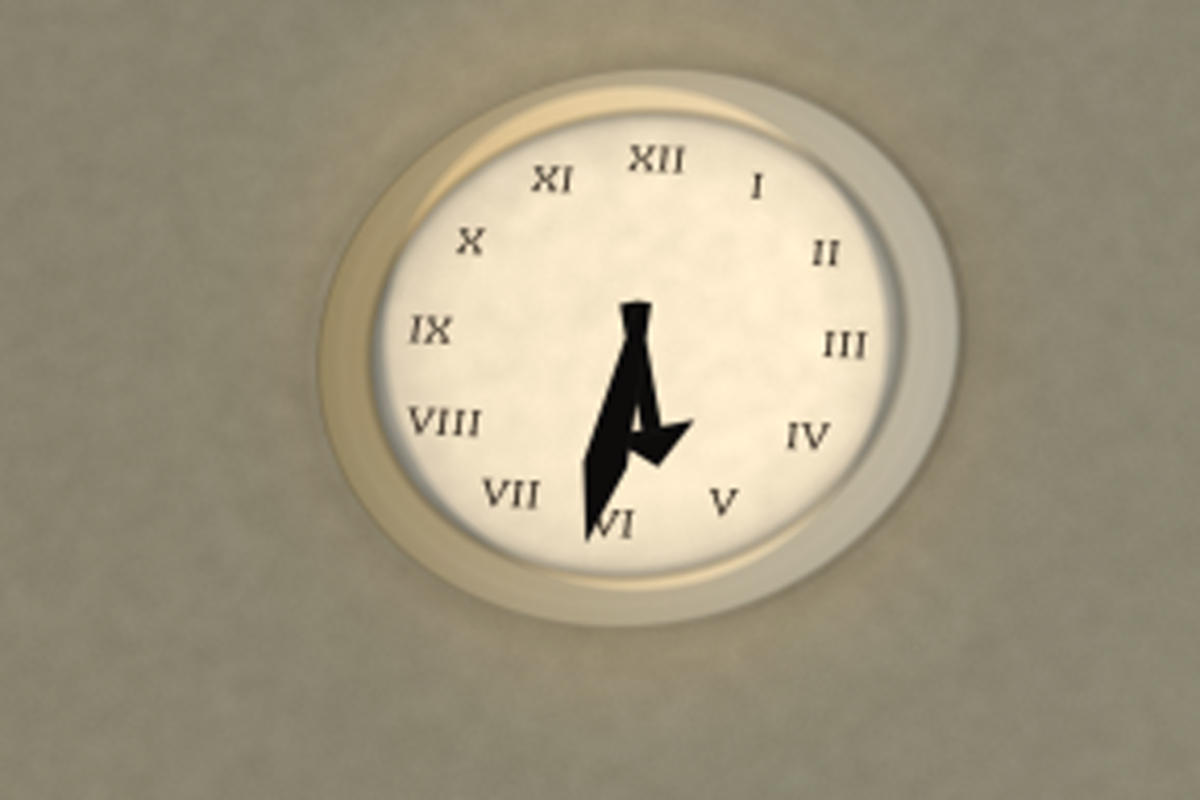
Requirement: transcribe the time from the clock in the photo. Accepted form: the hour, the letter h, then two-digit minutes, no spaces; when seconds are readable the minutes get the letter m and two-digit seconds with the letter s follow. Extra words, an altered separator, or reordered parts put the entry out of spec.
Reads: 5h31
